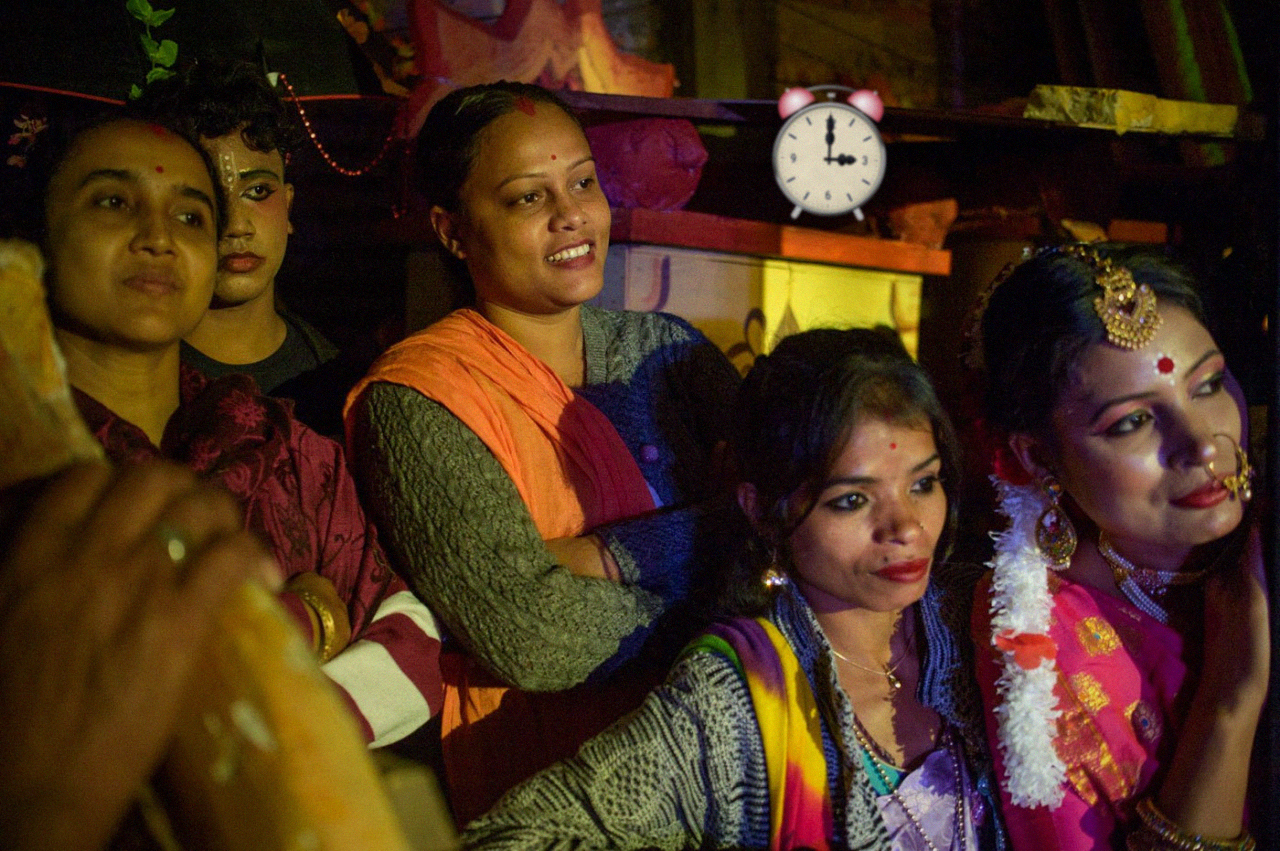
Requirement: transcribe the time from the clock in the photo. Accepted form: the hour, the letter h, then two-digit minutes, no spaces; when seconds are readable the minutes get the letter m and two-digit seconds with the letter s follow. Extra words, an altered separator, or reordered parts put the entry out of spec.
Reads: 3h00
